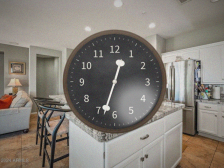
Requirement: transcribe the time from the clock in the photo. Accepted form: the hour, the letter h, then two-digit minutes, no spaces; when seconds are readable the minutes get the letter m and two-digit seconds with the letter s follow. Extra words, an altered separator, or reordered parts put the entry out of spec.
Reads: 12h33
